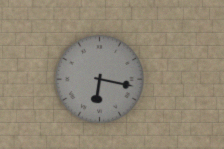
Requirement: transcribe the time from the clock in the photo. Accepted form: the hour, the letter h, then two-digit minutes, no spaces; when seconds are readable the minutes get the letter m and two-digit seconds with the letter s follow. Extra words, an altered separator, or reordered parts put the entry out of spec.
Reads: 6h17
